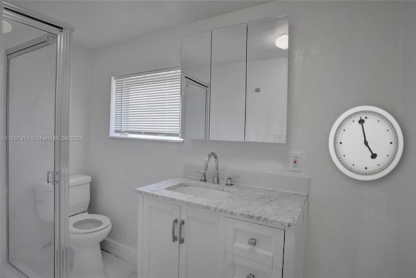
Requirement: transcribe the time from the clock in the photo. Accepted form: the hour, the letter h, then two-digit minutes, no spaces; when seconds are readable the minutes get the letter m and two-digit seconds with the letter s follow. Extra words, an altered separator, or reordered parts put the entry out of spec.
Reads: 4h58
